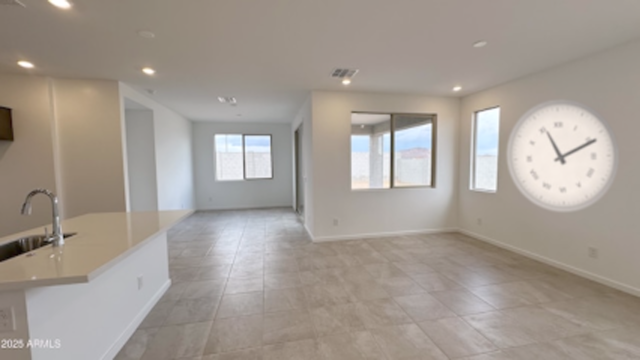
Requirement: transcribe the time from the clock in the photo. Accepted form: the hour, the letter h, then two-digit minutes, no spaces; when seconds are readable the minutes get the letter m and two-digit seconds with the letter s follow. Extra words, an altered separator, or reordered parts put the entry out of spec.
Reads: 11h11
